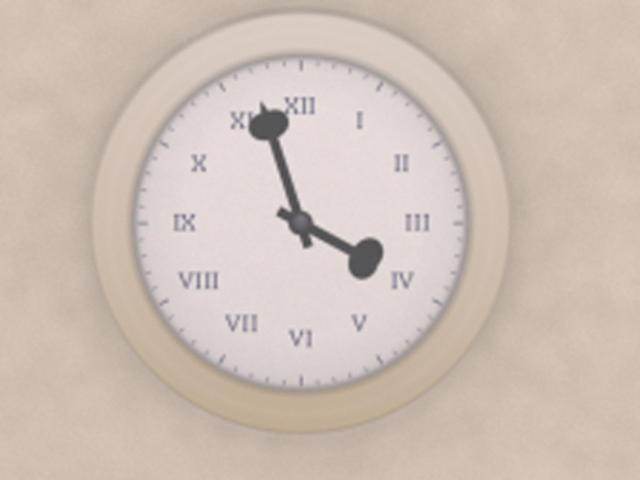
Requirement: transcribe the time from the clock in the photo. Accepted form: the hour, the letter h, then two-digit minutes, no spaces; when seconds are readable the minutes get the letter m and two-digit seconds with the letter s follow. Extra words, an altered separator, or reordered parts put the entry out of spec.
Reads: 3h57
